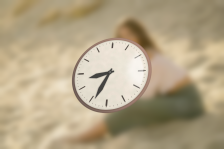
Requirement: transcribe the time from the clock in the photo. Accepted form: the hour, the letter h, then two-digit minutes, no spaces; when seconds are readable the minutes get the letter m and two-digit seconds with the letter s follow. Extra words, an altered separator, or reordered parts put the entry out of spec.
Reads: 8h34
